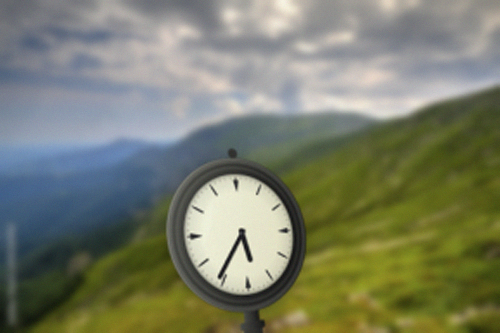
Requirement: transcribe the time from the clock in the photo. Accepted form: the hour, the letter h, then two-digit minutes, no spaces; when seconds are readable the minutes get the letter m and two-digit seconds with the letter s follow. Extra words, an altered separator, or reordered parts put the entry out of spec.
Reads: 5h36
